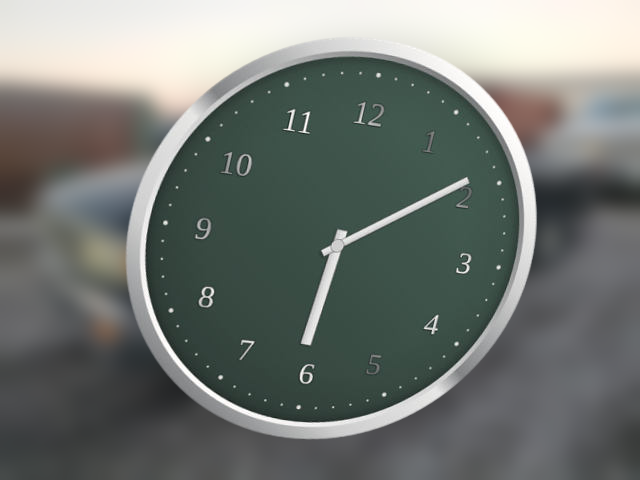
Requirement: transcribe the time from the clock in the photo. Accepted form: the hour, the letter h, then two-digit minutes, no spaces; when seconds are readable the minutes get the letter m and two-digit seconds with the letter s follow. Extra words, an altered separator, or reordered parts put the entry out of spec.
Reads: 6h09
